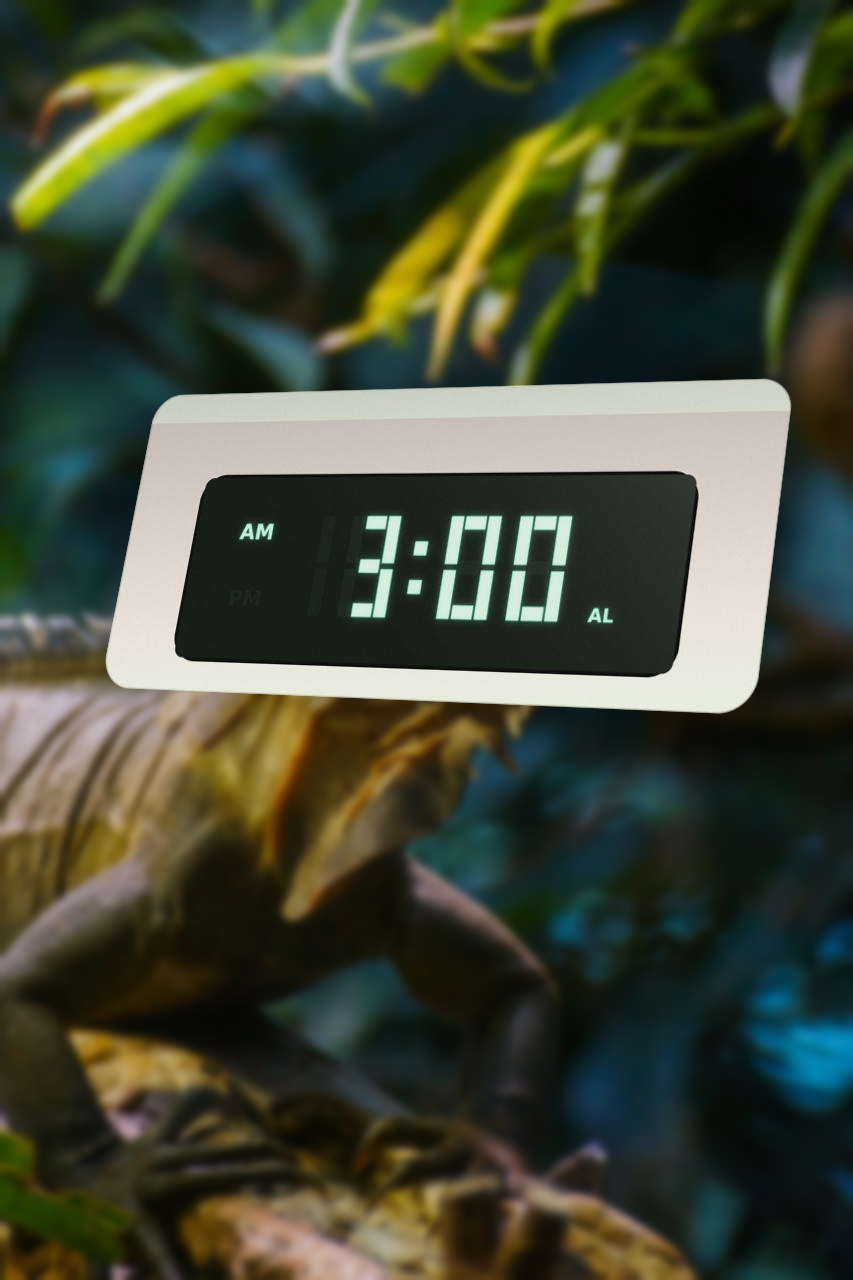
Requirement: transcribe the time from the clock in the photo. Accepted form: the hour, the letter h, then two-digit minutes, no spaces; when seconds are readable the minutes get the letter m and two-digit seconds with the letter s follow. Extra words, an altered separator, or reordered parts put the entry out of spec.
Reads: 3h00
